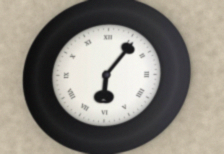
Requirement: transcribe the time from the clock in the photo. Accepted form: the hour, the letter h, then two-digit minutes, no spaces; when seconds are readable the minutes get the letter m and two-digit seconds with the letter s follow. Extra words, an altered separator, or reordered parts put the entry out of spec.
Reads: 6h06
